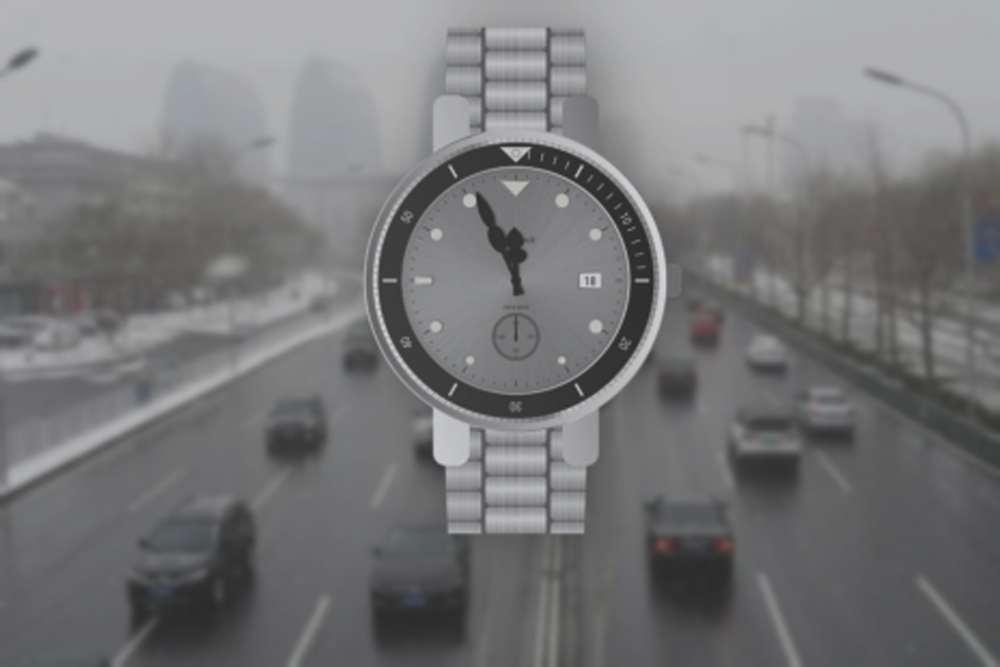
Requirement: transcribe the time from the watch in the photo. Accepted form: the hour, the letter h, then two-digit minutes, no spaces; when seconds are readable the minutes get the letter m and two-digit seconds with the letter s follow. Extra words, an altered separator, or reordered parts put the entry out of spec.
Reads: 11h56
